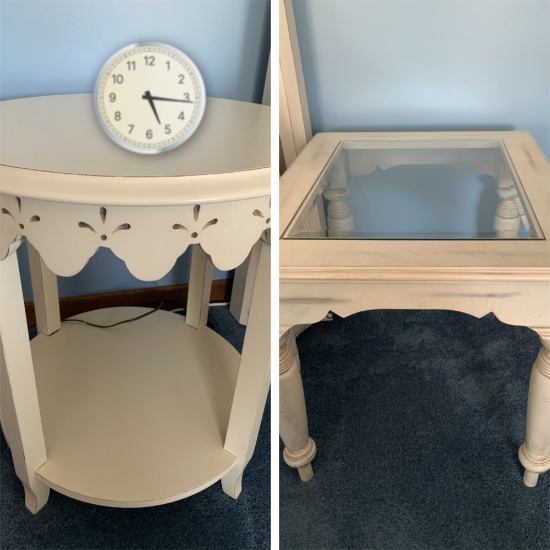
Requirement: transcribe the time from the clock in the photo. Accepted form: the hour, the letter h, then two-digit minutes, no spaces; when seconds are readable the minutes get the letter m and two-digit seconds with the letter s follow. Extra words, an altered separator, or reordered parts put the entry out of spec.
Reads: 5h16
